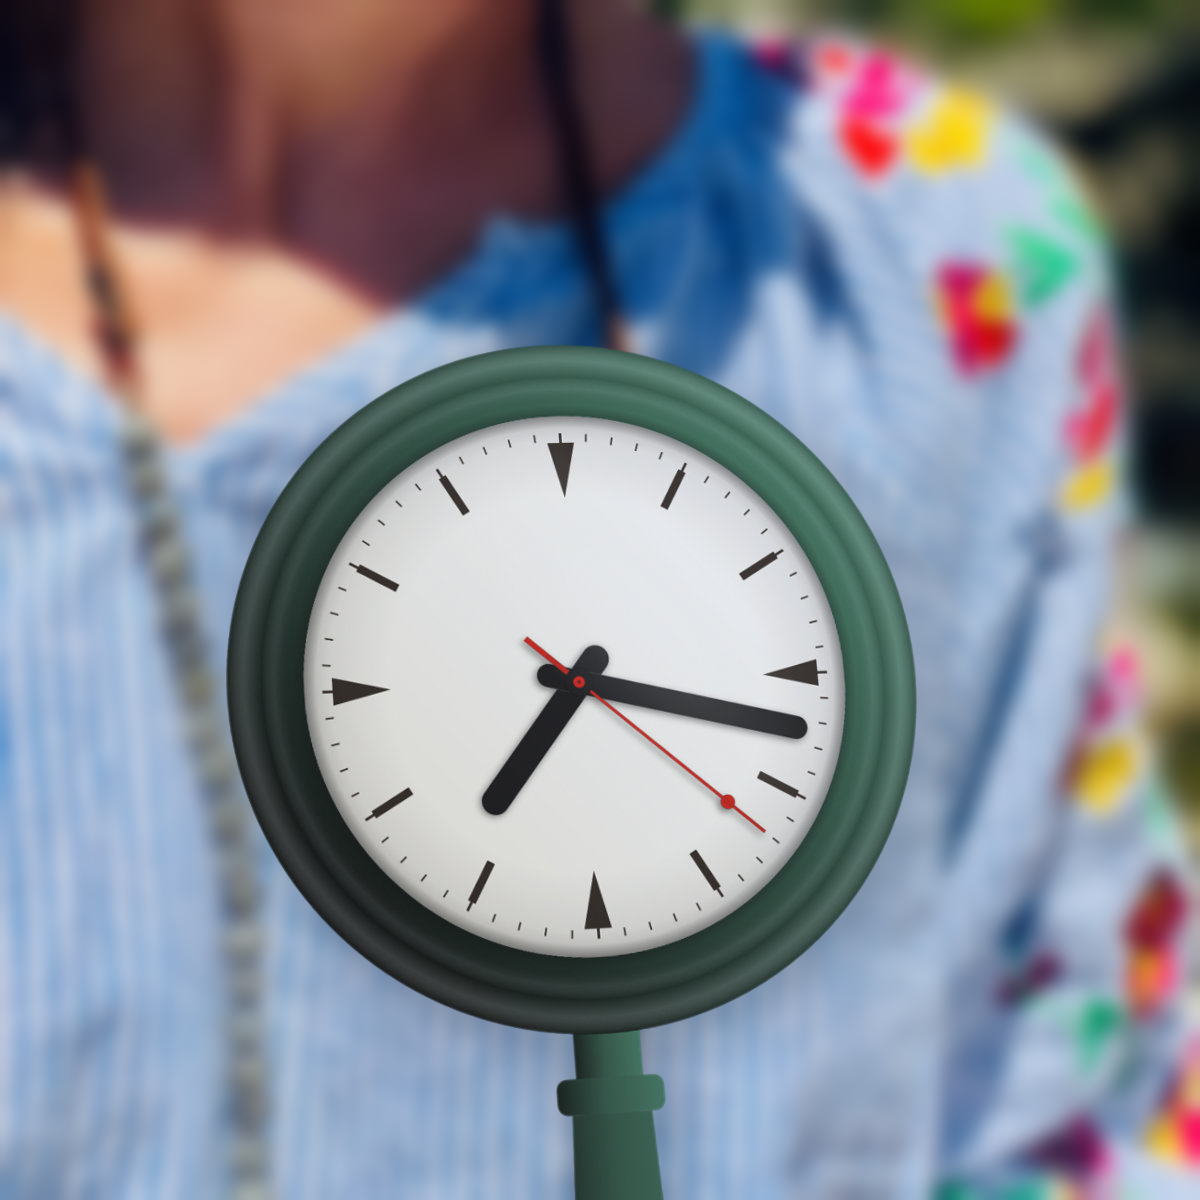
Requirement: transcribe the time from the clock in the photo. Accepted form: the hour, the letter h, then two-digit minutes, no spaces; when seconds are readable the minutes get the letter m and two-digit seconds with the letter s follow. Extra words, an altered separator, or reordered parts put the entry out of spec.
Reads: 7h17m22s
